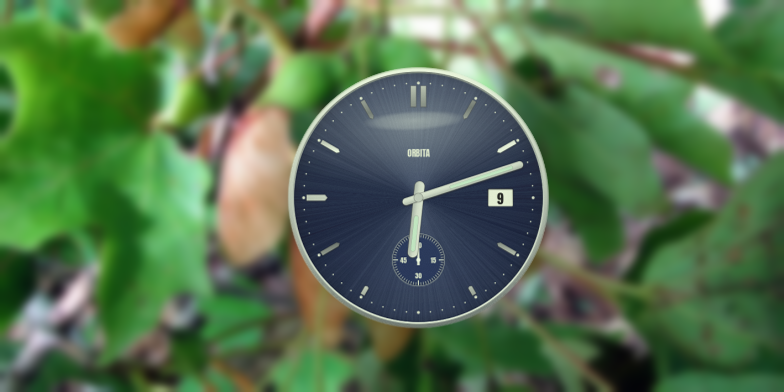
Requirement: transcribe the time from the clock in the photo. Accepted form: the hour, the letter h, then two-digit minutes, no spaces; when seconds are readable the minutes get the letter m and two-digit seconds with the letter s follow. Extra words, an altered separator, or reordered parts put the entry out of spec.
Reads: 6h12
